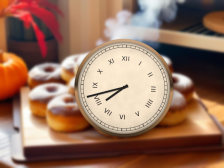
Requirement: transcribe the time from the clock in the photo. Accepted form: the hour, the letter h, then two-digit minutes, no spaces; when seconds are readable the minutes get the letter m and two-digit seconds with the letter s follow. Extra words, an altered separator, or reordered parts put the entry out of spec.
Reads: 7h42
